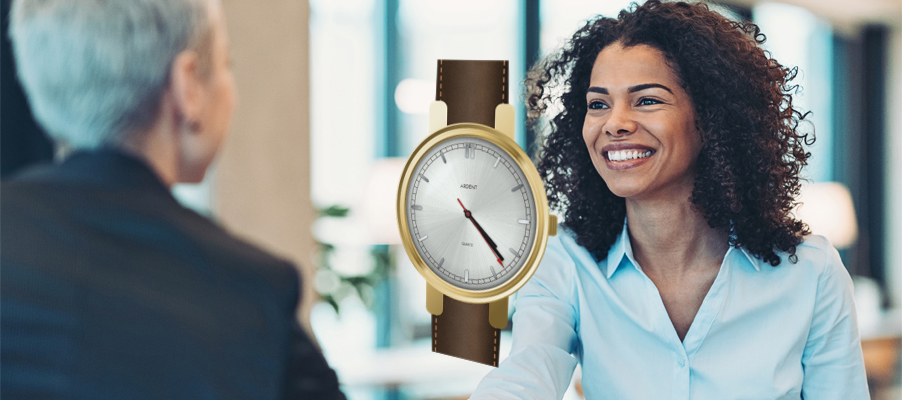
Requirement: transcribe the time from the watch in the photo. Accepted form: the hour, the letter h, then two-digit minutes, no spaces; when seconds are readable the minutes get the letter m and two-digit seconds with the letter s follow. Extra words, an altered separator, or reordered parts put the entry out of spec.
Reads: 4h22m23s
